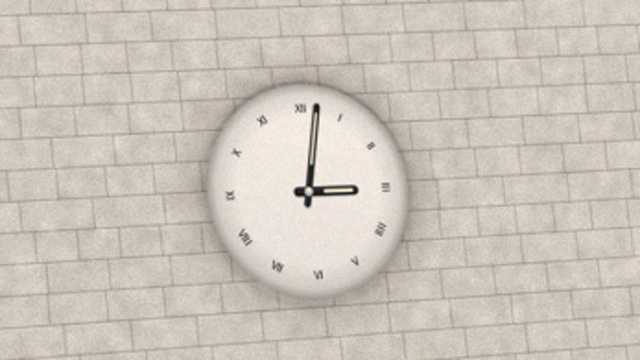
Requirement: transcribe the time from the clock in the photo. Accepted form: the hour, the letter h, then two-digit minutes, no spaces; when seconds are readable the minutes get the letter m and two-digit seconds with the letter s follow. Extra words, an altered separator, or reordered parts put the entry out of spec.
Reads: 3h02
